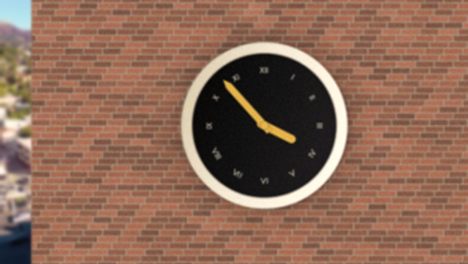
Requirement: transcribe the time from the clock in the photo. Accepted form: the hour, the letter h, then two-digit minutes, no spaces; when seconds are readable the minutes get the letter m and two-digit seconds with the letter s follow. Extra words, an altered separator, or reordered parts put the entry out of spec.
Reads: 3h53
